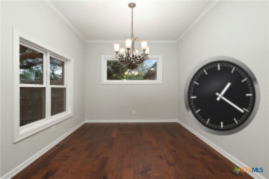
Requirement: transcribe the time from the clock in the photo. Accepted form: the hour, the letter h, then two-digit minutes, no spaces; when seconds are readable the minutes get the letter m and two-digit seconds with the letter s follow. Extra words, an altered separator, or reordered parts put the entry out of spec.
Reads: 1h21
